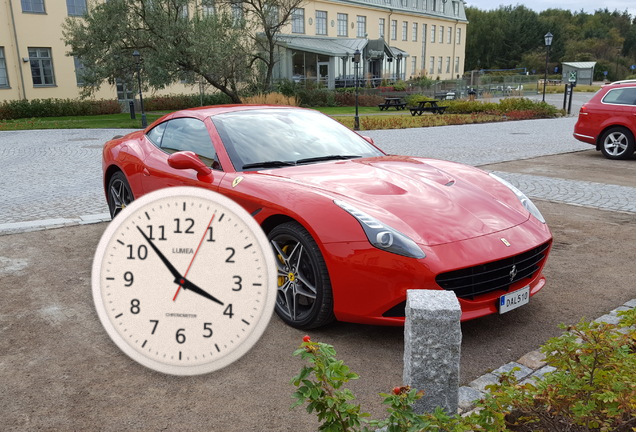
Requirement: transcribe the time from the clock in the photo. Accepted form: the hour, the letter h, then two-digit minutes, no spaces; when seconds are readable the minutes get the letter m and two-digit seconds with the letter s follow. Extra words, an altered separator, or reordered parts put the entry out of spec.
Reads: 3h53m04s
